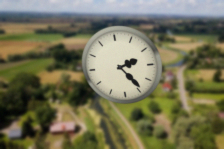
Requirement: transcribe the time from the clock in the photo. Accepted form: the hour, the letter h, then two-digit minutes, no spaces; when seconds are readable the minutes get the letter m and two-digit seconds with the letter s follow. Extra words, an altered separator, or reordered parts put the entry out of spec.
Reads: 2h24
